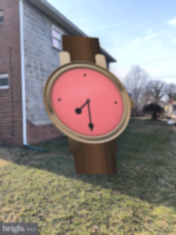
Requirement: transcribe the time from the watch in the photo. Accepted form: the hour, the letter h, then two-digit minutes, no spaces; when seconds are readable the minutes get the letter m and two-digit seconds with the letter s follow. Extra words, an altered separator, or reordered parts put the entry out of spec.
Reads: 7h30
